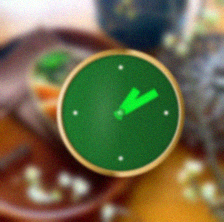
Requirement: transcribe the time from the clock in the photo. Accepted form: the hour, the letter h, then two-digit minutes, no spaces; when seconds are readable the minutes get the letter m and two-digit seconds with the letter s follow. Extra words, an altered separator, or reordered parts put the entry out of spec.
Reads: 1h10
